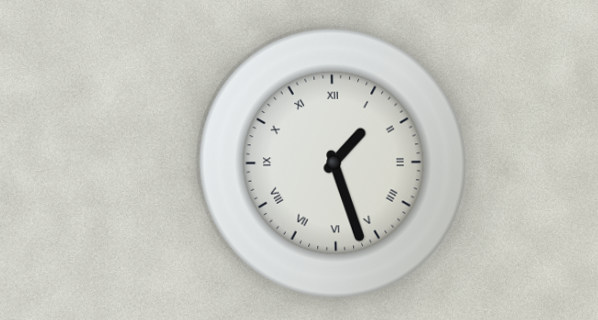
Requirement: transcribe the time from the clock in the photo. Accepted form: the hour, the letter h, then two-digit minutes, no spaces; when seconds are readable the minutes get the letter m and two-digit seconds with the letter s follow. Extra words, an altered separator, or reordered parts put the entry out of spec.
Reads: 1h27
